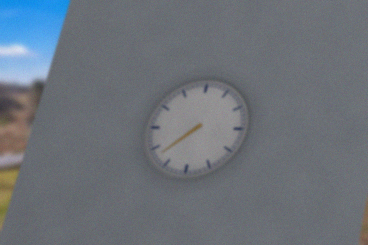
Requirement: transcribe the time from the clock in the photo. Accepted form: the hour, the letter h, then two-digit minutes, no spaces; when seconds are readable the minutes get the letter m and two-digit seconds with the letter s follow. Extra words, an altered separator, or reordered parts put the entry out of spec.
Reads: 7h38
